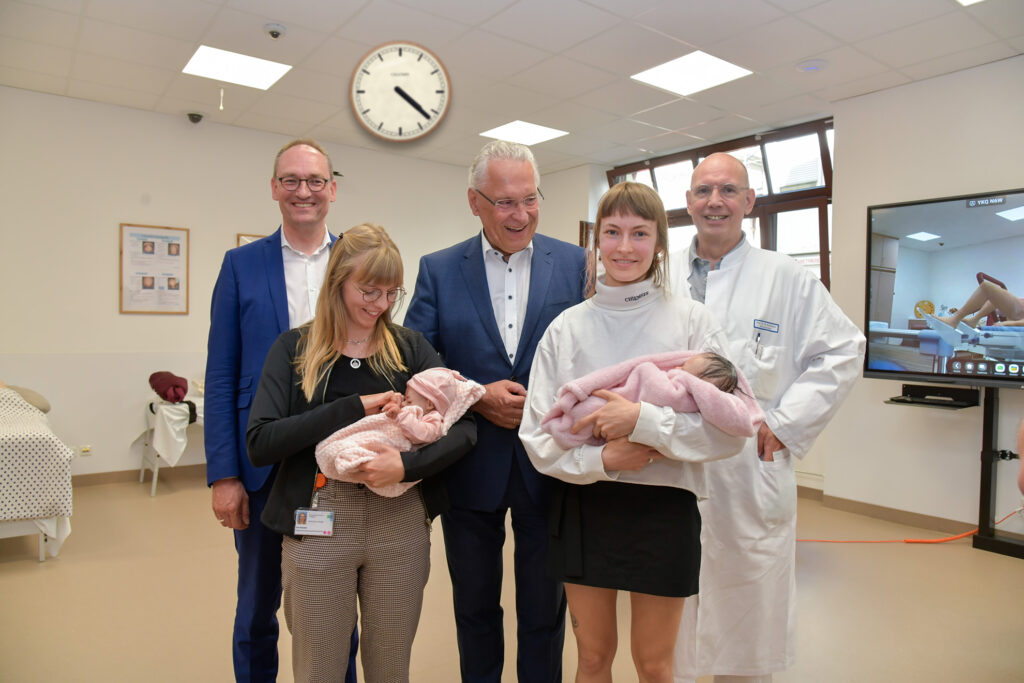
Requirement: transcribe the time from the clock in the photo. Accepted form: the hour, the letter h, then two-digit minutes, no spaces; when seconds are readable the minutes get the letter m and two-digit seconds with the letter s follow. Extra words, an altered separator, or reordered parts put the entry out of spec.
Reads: 4h22
